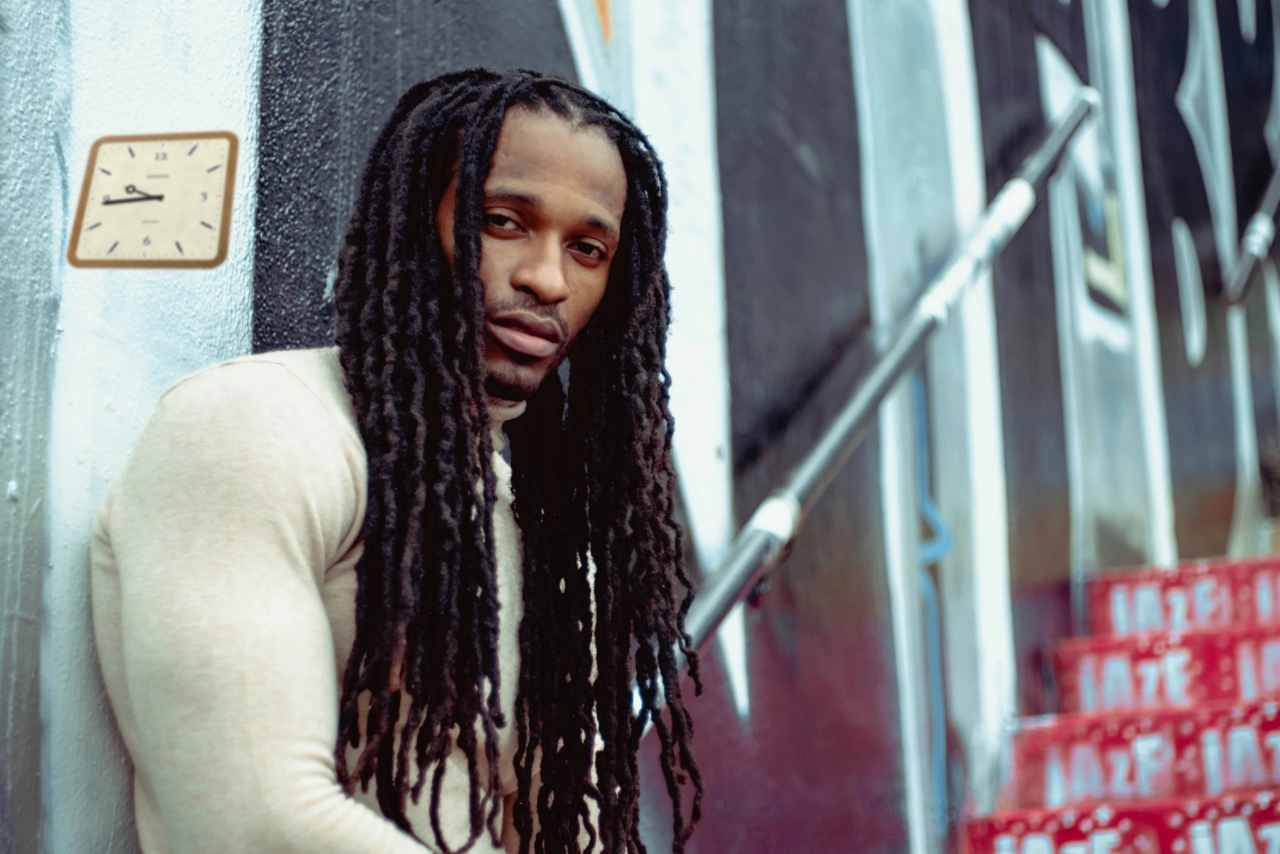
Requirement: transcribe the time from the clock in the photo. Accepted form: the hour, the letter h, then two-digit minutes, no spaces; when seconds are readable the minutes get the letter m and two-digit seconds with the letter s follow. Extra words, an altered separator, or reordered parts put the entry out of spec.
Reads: 9h44
